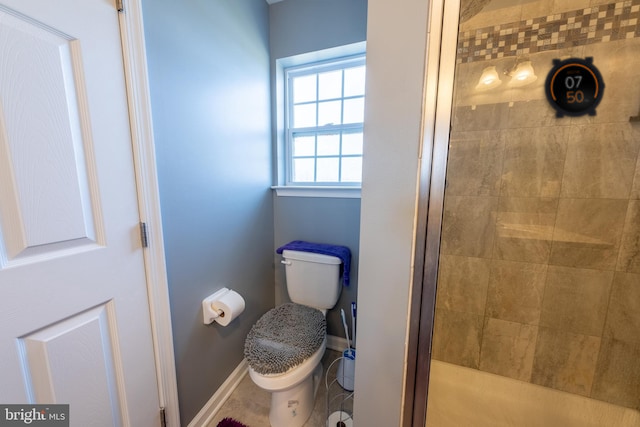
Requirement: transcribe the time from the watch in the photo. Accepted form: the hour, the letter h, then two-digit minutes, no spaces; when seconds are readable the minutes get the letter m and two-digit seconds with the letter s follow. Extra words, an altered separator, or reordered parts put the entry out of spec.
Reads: 7h50
